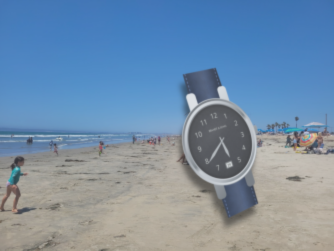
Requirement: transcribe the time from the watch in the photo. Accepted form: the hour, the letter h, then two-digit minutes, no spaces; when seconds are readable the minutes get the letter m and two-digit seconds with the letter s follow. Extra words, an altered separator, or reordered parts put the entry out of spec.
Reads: 5h39
